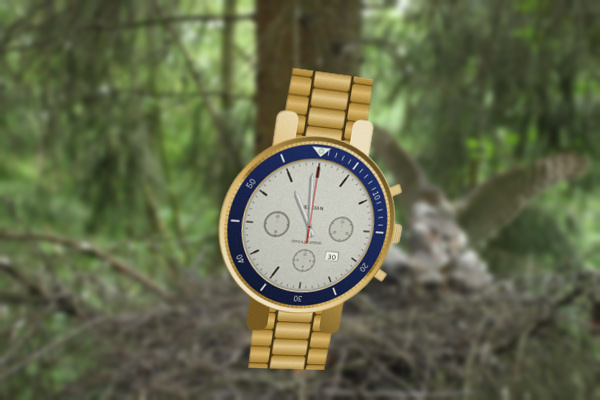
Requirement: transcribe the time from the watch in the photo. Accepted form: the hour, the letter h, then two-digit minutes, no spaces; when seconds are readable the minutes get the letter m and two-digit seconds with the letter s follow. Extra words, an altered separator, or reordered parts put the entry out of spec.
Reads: 10h59
